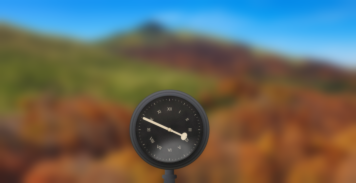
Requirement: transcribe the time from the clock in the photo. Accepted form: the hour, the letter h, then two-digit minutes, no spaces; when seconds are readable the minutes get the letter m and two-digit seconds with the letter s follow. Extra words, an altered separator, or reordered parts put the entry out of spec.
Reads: 3h49
